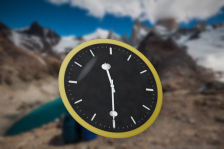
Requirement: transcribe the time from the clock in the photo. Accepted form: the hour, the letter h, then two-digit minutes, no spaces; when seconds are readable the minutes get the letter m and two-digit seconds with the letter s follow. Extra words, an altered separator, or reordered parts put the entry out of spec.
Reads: 11h30
